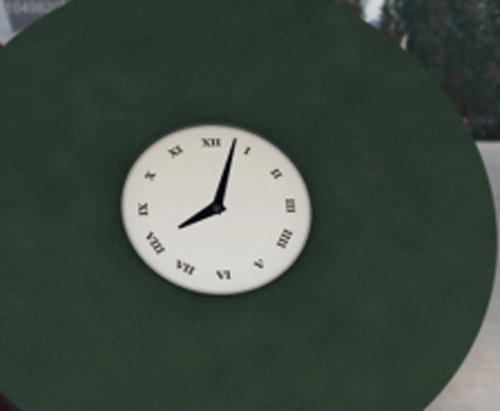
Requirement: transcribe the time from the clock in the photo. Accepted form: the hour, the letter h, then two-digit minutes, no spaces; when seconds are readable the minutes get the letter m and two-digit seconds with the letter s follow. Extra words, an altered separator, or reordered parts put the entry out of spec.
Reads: 8h03
